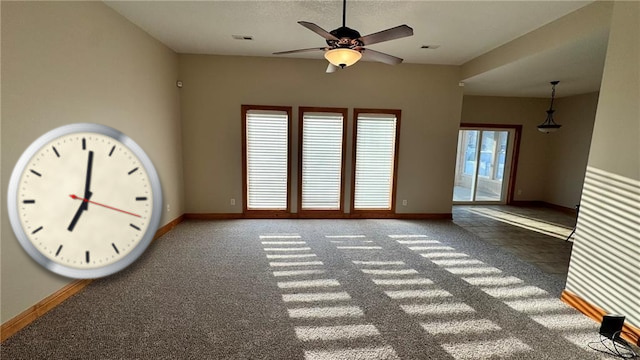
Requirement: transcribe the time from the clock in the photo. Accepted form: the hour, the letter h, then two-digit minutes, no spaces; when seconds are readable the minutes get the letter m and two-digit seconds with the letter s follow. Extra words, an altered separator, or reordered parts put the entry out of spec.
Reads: 7h01m18s
